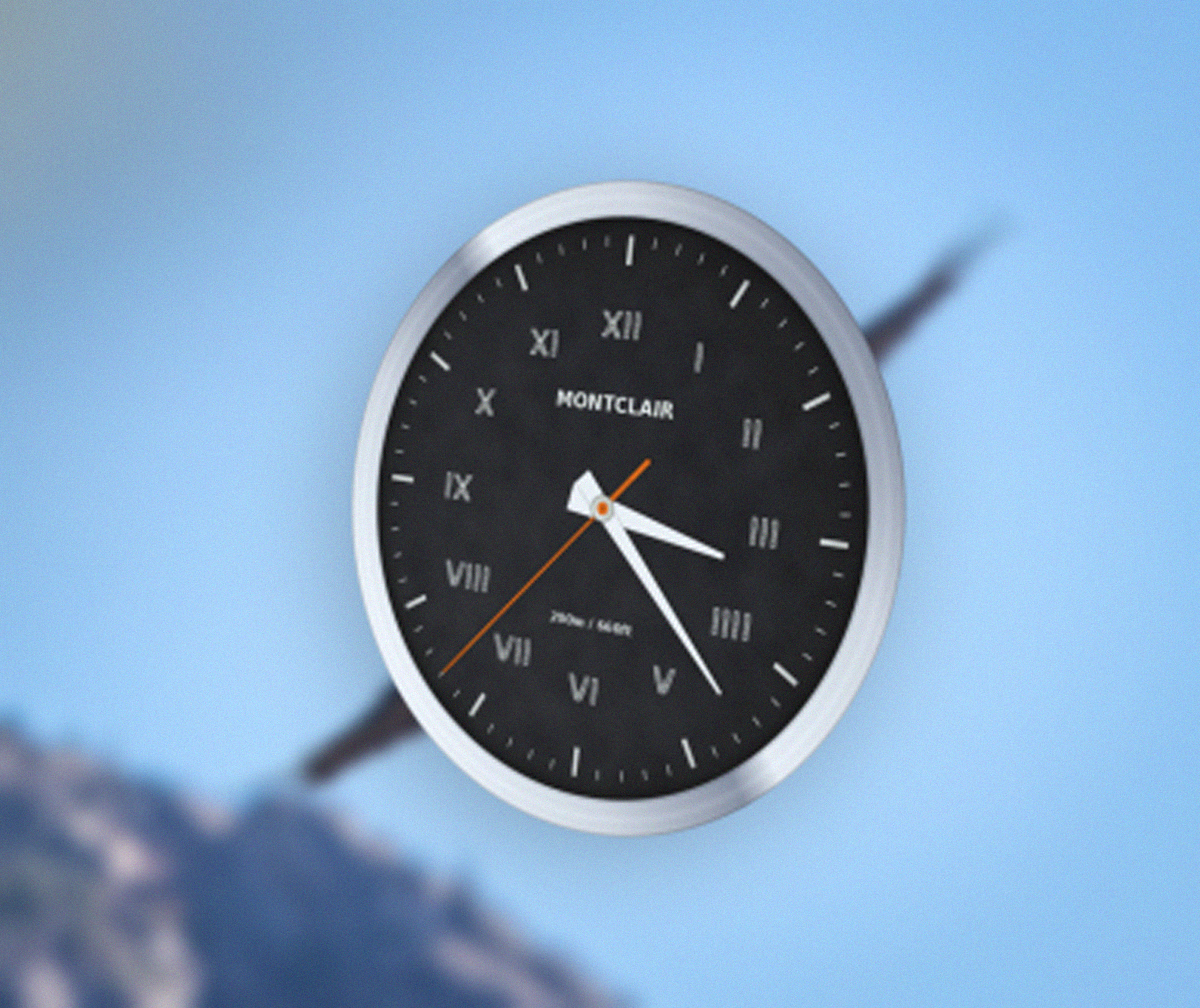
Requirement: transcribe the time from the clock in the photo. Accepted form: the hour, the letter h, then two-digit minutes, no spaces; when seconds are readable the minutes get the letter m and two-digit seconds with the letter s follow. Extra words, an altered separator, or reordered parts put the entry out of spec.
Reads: 3h22m37s
